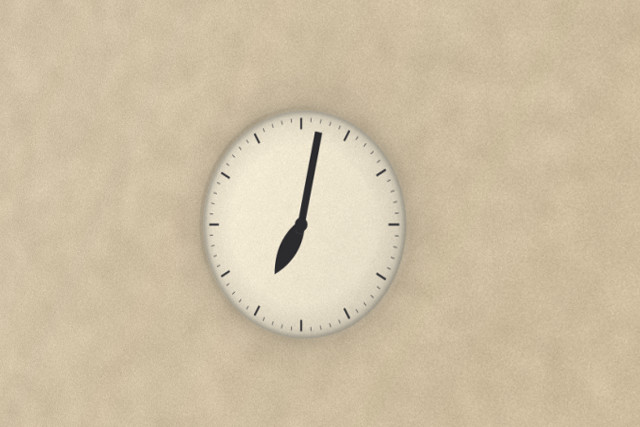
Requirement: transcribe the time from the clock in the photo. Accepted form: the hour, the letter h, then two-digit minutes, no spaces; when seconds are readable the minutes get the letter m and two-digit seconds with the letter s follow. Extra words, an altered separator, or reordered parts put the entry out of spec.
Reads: 7h02
